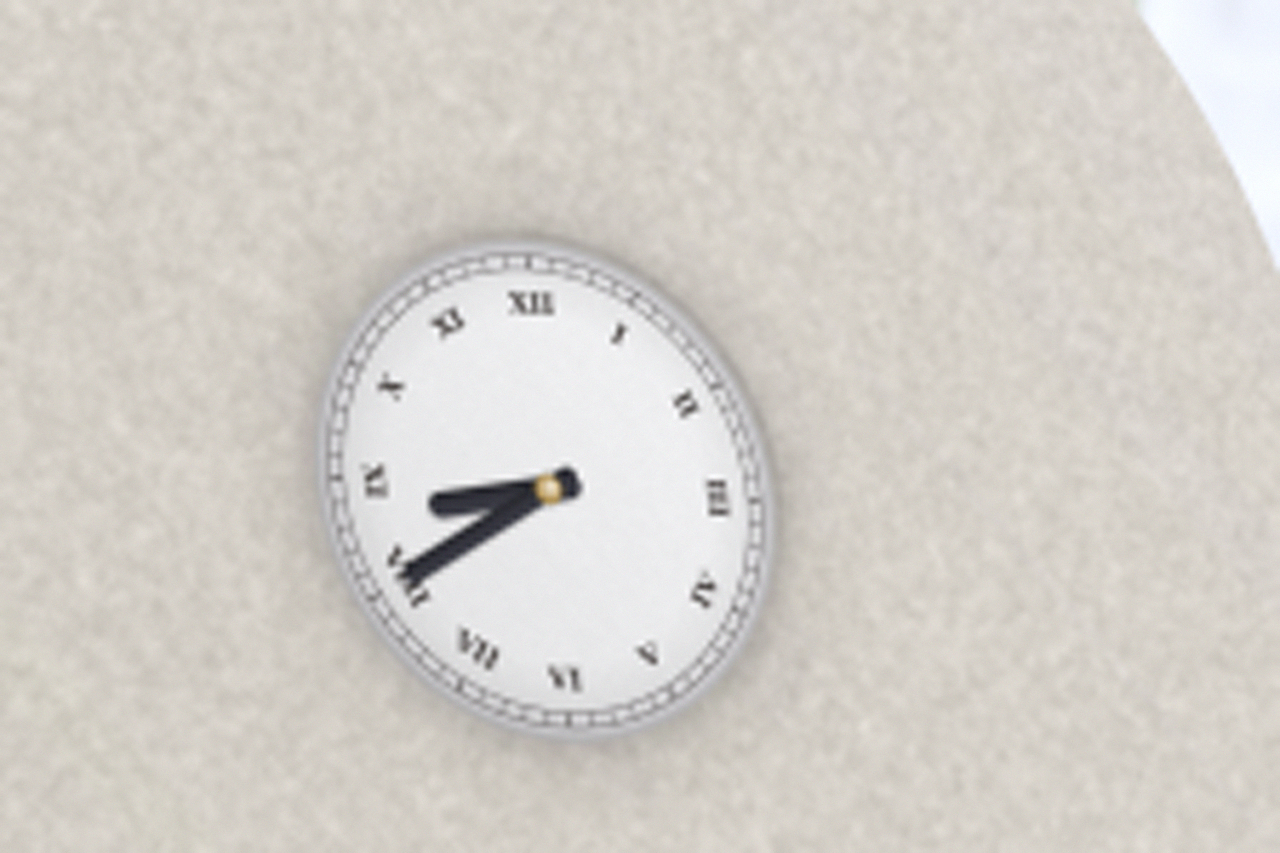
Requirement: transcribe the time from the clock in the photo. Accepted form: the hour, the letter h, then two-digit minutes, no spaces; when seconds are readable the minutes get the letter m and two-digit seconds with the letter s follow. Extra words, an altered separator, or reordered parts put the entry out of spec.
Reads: 8h40
